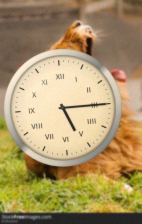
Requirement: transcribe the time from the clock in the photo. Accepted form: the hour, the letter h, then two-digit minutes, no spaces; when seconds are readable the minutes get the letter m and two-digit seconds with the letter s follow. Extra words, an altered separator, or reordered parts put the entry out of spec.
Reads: 5h15
